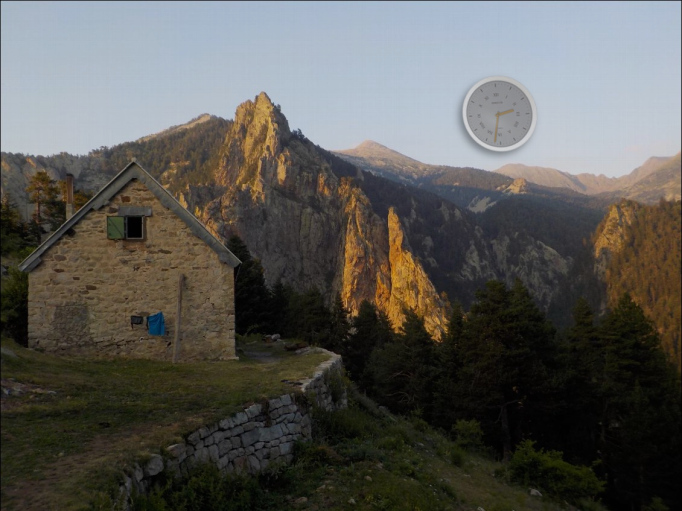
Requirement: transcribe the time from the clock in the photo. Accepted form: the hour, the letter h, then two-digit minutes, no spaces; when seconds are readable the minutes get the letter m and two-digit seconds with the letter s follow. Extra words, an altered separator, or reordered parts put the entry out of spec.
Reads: 2h32
